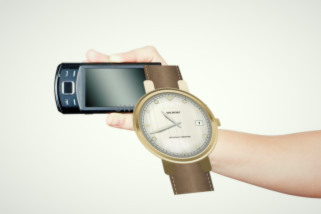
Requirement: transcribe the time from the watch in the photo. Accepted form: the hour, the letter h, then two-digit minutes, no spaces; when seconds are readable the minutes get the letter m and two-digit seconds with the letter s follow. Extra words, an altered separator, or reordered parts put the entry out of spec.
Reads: 10h42
